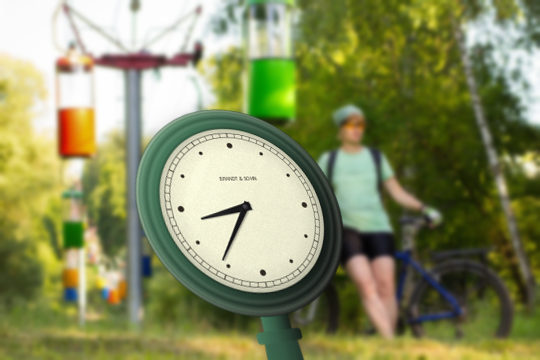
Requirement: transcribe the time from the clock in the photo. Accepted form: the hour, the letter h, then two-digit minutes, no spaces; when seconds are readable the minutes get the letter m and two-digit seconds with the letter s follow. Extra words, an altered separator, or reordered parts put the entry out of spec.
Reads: 8h36
